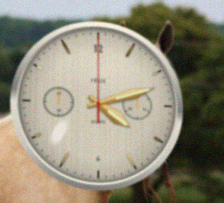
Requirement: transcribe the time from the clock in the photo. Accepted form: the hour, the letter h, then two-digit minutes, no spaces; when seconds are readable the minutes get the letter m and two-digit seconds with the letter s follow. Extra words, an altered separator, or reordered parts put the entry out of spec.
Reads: 4h12
